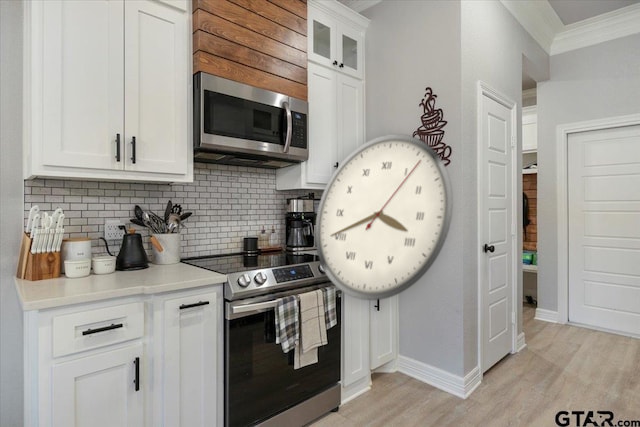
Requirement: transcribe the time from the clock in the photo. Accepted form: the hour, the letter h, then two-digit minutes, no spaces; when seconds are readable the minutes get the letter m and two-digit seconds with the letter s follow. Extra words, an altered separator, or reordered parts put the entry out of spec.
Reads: 3h41m06s
